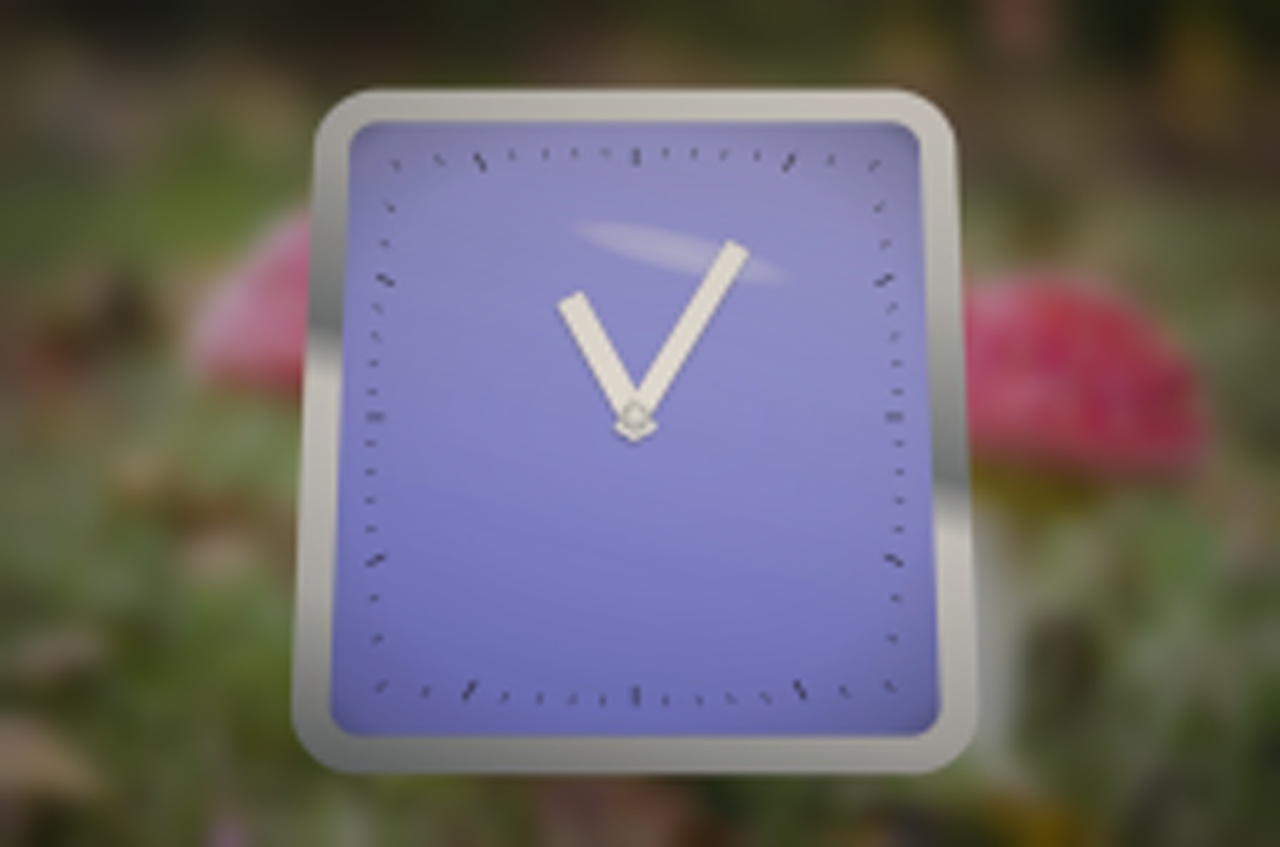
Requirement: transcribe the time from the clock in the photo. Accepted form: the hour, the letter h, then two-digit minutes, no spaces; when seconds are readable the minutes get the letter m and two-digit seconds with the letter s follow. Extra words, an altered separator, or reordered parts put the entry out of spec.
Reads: 11h05
